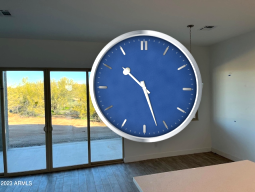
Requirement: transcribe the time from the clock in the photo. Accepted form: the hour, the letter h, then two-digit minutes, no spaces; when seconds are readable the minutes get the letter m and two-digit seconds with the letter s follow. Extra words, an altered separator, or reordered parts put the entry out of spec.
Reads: 10h27
